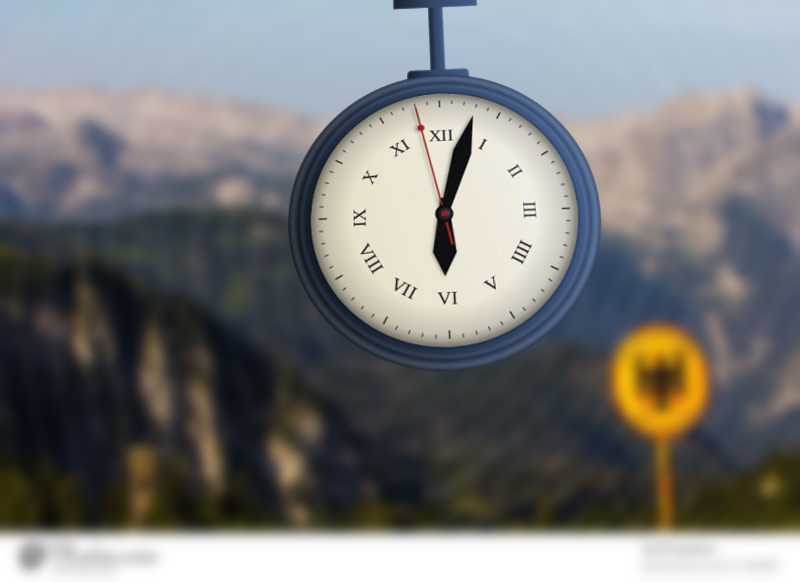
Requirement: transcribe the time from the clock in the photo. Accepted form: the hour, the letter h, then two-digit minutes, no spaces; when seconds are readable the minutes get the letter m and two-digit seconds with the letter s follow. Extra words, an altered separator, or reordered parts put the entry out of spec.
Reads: 6h02m58s
